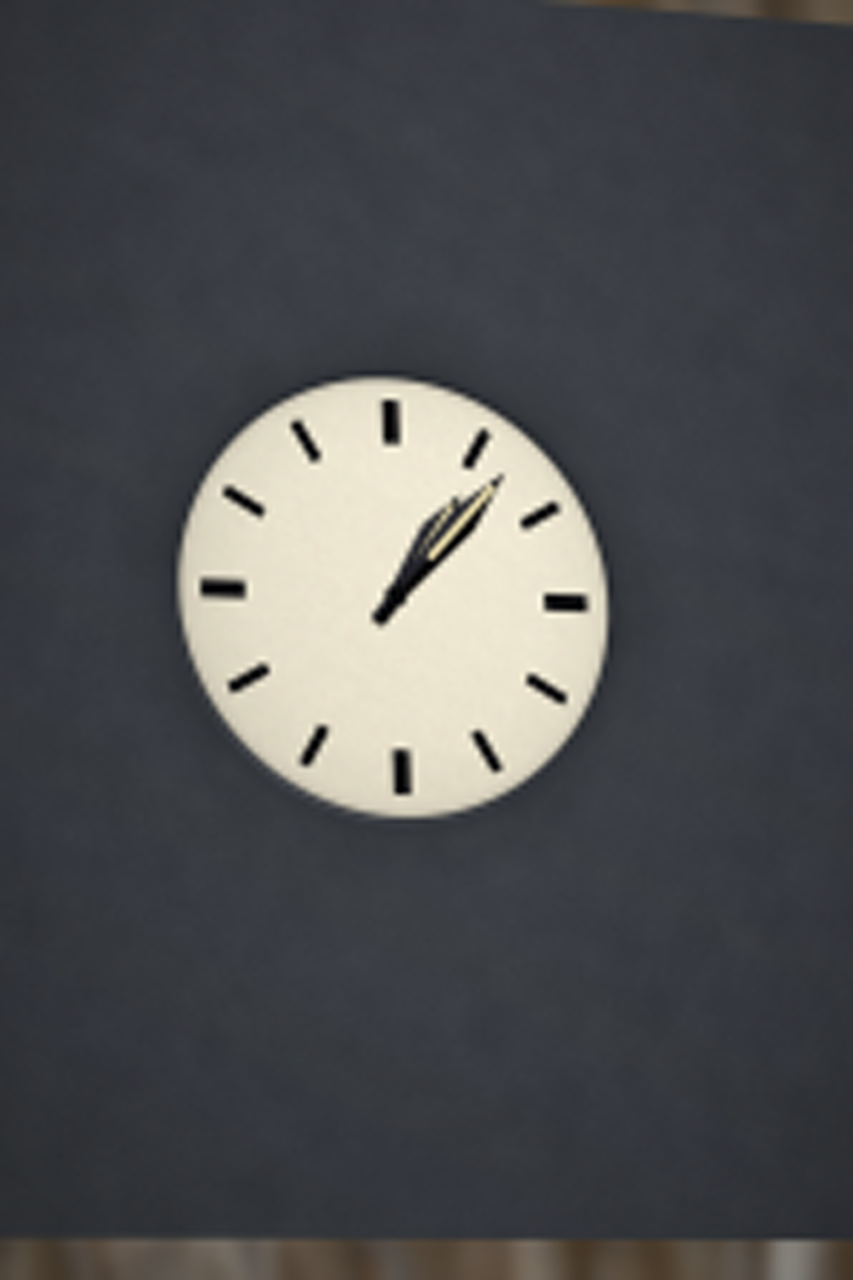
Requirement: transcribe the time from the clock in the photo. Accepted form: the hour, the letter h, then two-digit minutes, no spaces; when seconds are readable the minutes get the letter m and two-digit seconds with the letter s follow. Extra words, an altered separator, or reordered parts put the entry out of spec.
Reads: 1h07
